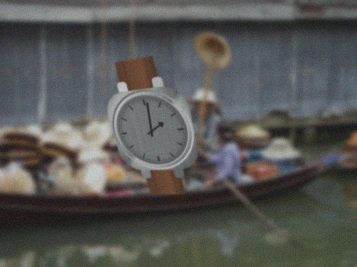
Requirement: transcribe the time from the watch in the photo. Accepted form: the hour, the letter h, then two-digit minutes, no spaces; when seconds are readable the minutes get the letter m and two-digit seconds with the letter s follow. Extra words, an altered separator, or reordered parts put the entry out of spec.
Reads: 2h01
